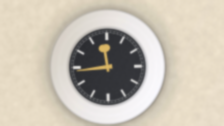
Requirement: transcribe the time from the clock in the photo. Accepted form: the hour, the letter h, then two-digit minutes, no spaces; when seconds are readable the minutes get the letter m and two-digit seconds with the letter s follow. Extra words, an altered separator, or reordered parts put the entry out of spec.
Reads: 11h44
